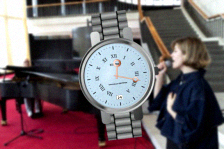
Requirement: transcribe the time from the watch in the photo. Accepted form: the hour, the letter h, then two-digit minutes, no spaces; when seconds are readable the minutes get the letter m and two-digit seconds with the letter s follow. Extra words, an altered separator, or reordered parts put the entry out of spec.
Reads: 12h18
